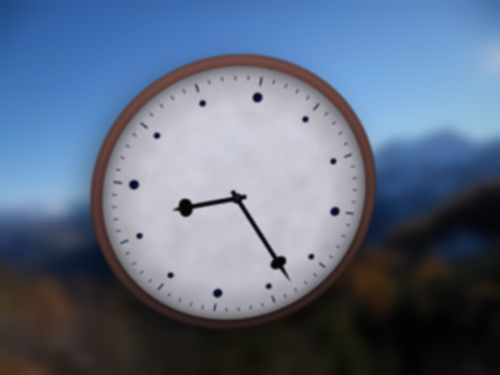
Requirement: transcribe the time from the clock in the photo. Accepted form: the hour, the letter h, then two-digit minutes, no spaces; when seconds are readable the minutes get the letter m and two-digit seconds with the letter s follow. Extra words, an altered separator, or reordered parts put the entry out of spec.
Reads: 8h23
